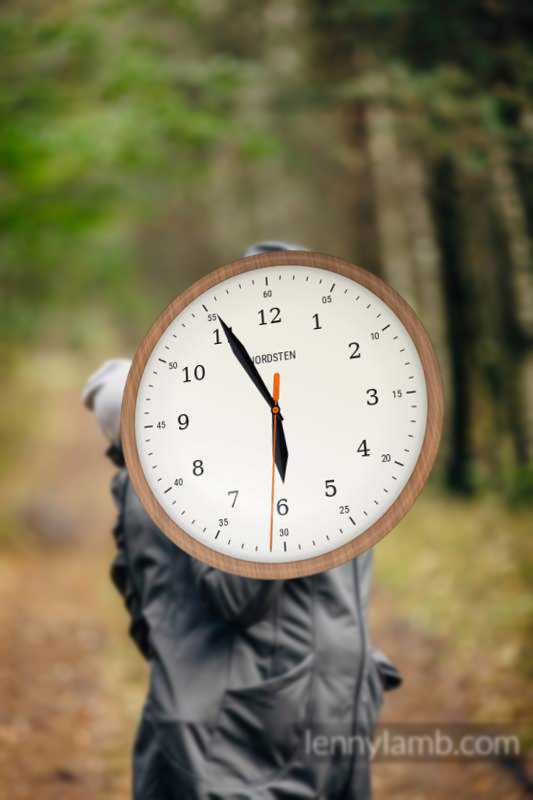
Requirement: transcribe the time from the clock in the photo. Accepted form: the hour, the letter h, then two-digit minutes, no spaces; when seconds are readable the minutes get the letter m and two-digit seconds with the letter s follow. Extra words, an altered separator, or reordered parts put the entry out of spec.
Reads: 5h55m31s
